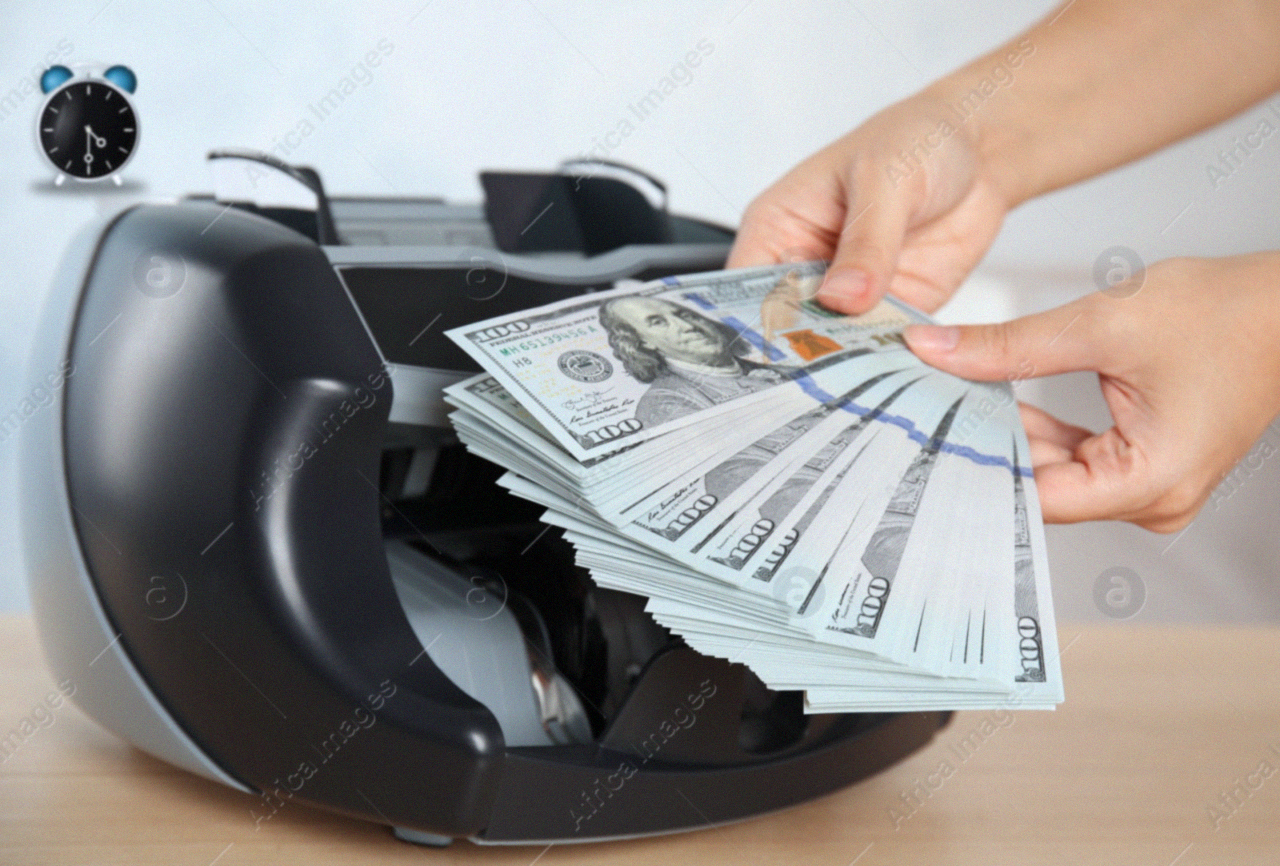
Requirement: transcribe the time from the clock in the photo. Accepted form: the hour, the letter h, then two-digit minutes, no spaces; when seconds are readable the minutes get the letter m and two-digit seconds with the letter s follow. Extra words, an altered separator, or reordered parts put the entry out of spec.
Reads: 4h30
